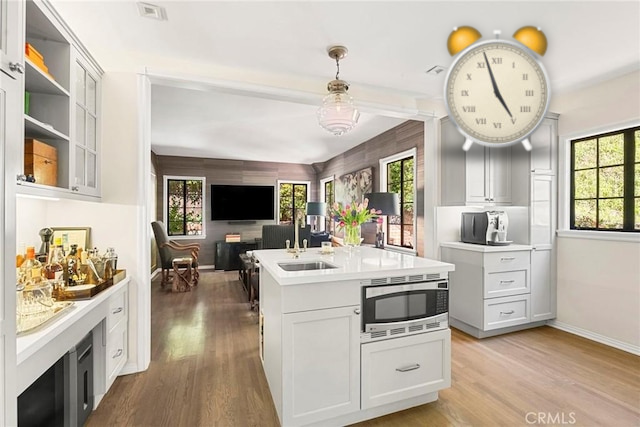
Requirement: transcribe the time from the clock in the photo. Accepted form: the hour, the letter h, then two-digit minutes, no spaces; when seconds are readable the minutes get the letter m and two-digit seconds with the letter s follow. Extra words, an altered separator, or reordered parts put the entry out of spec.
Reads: 4h57
